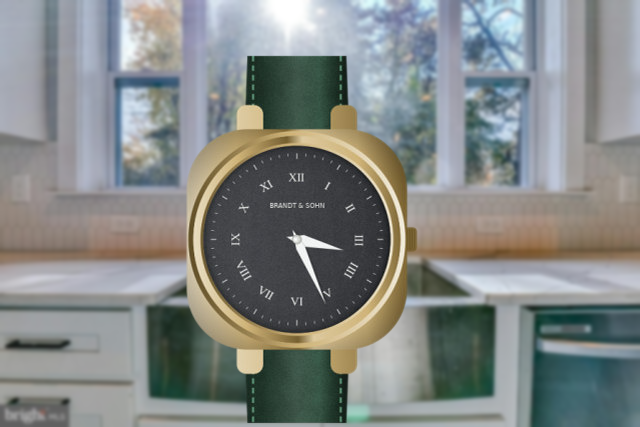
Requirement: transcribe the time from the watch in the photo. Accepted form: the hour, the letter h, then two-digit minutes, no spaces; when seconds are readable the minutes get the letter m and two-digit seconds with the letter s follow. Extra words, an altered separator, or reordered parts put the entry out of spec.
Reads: 3h26
